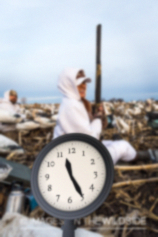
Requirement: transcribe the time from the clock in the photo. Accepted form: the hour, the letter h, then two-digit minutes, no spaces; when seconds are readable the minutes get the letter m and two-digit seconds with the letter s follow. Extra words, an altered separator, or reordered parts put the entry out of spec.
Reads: 11h25
